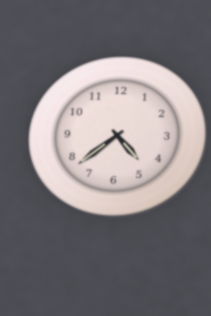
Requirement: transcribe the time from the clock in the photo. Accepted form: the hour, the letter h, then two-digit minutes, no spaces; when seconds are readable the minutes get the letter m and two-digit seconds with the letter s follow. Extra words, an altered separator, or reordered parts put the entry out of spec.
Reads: 4h38
